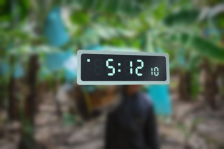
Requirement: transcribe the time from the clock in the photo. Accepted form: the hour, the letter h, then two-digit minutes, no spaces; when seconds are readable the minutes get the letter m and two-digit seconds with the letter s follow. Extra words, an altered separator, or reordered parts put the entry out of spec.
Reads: 5h12m10s
